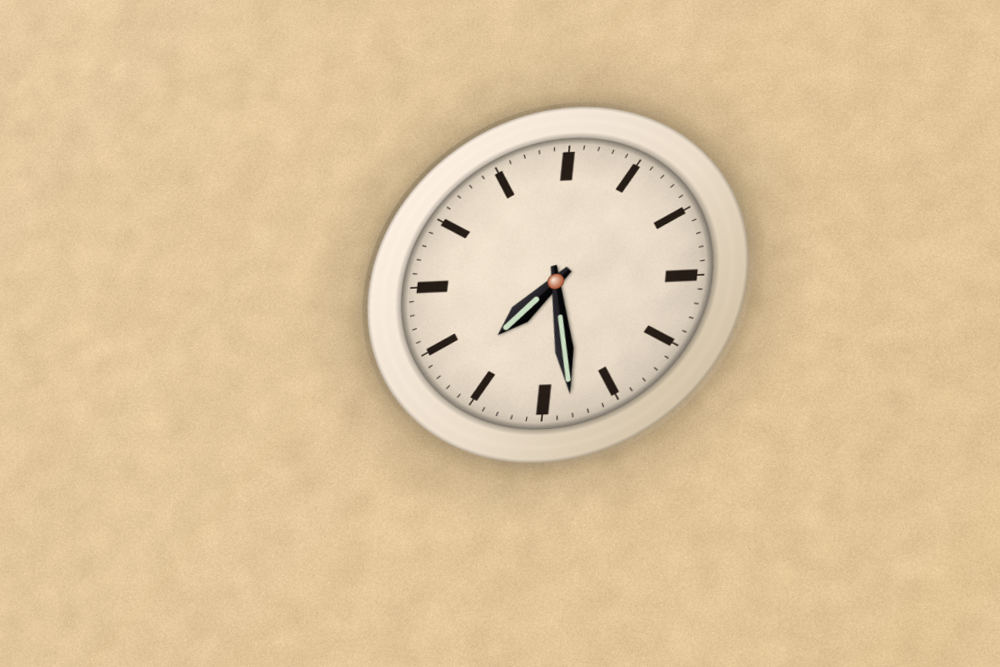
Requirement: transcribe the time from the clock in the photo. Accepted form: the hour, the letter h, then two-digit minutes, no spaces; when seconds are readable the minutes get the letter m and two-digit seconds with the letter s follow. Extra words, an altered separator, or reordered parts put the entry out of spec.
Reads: 7h28
